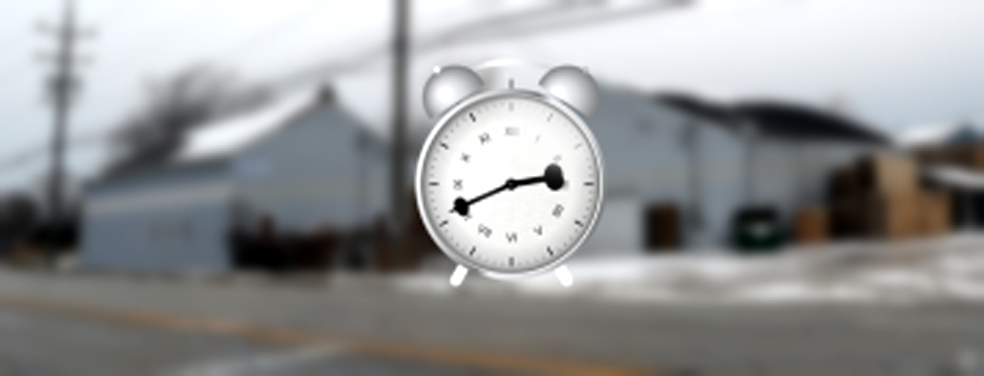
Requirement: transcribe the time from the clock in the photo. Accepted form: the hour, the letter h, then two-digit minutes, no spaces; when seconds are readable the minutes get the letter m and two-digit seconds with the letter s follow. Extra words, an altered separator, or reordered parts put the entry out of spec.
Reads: 2h41
